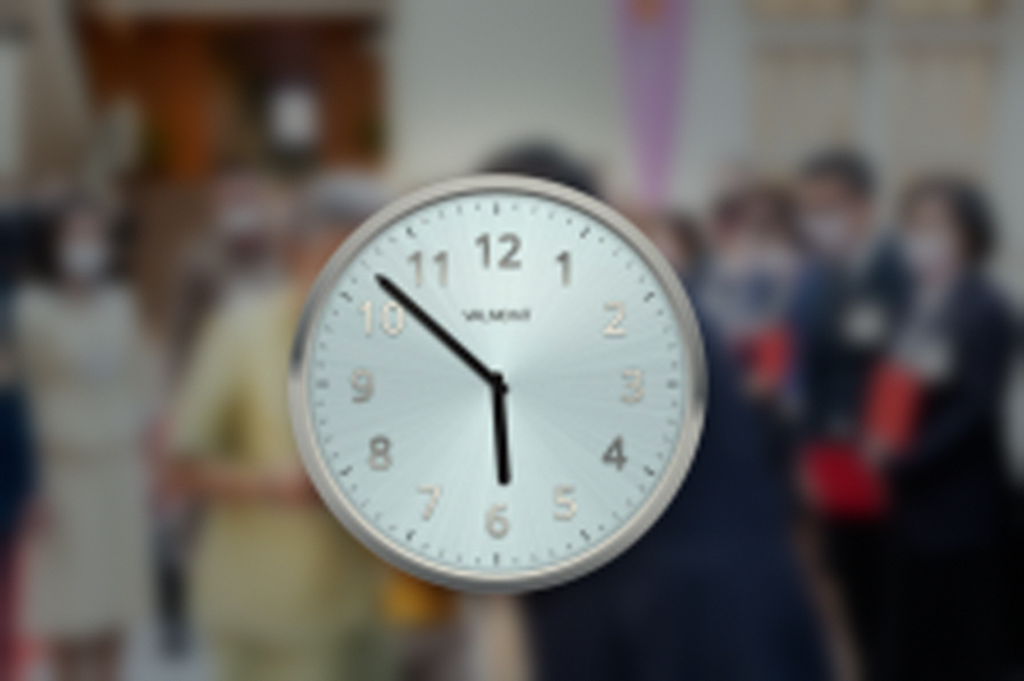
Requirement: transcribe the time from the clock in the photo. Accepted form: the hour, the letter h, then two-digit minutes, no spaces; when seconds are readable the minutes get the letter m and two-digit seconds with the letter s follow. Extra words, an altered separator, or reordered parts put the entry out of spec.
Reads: 5h52
